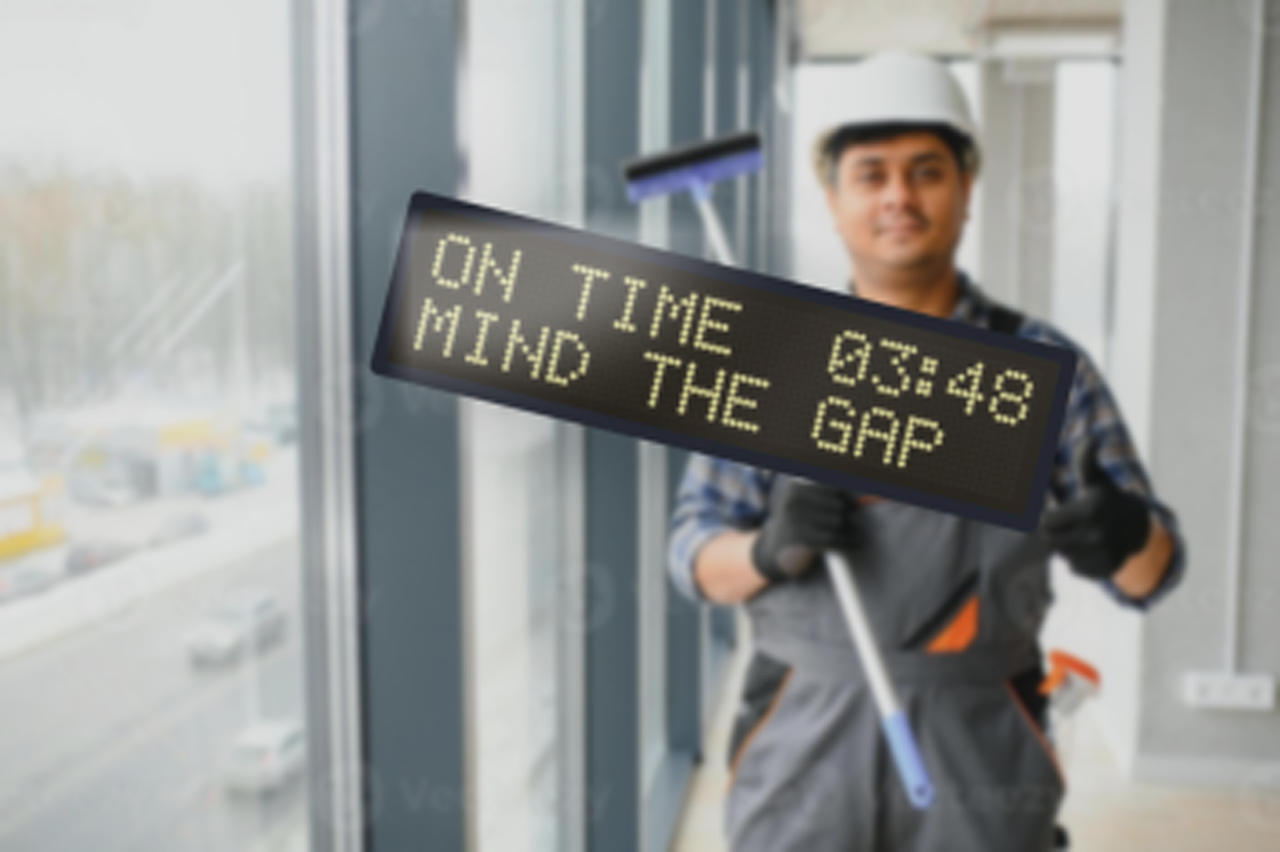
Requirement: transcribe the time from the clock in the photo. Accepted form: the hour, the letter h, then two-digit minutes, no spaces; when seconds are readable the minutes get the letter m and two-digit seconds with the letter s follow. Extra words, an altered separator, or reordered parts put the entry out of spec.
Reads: 3h48
